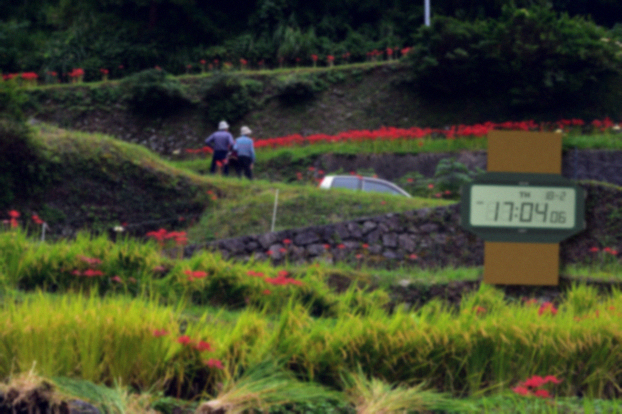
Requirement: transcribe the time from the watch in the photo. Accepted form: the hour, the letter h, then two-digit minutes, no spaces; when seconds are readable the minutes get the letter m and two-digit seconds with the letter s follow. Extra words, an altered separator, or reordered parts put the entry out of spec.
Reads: 17h04
